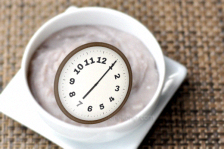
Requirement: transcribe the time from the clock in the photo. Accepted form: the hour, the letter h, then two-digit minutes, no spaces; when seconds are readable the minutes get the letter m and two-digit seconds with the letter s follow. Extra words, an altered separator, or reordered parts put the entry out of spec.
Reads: 7h05
